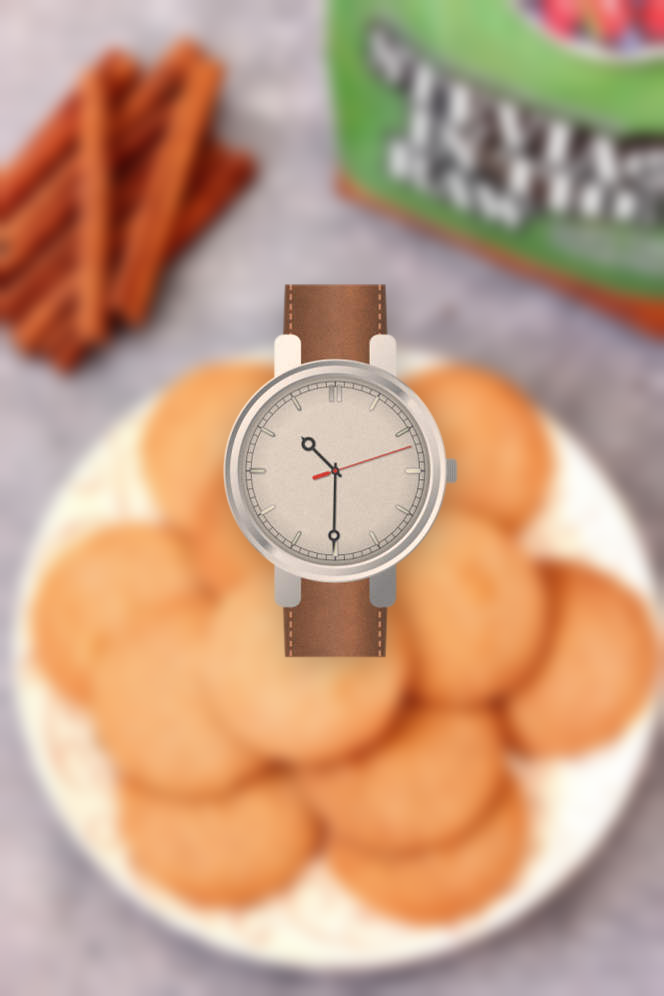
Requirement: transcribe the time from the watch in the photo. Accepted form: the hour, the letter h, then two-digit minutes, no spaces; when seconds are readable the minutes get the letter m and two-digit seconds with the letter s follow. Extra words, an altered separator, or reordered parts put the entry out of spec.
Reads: 10h30m12s
